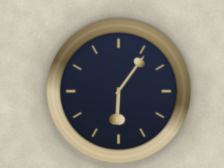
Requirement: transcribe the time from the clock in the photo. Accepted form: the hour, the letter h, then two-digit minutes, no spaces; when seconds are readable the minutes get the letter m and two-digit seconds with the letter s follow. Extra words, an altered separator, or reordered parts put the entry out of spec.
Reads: 6h06
